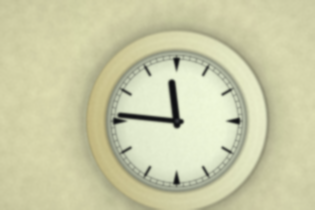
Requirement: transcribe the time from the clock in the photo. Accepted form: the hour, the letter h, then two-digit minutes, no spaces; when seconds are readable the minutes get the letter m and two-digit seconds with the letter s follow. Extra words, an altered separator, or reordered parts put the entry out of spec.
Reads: 11h46
